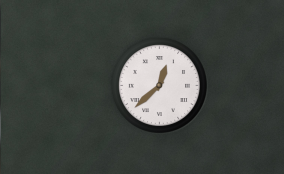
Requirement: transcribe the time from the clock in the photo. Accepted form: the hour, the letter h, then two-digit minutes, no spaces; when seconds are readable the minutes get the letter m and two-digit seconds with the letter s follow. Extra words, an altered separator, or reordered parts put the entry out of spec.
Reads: 12h38
